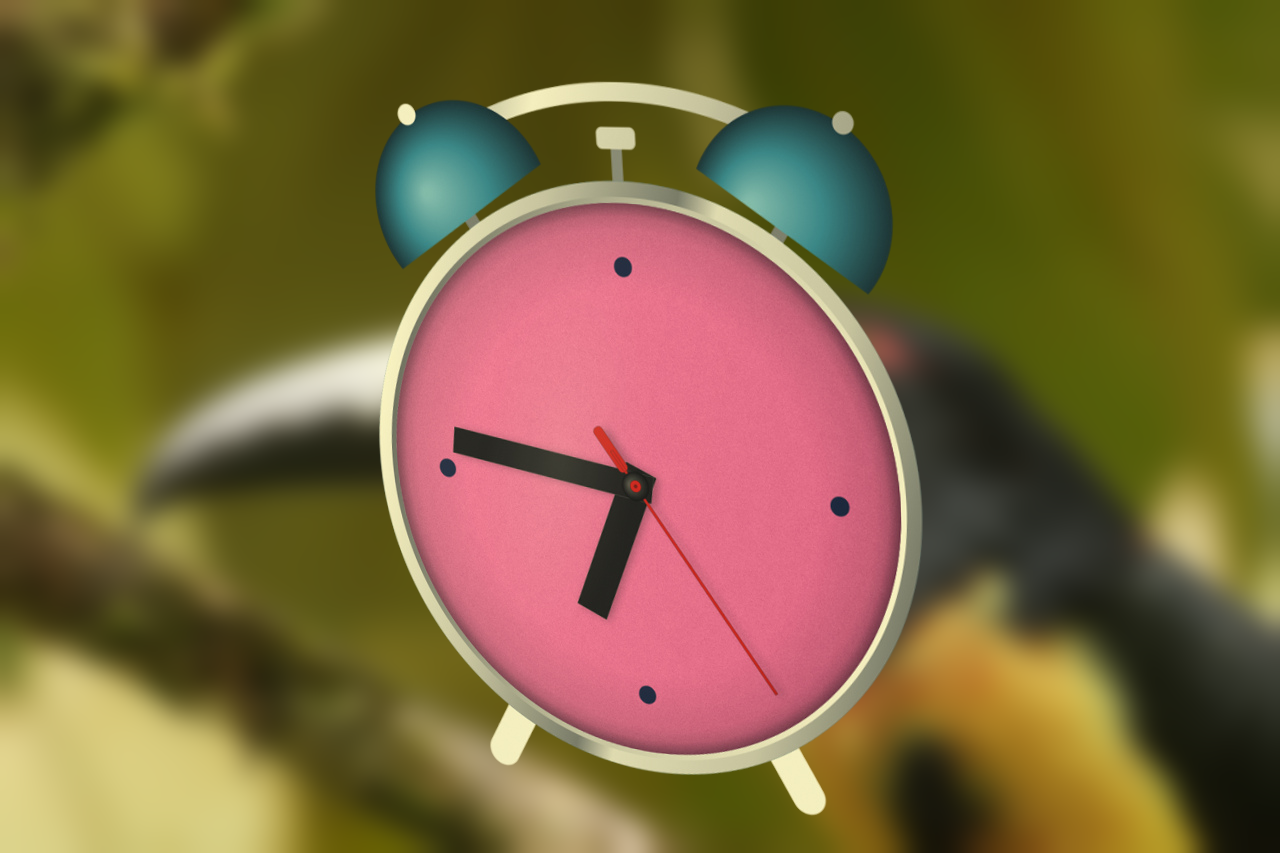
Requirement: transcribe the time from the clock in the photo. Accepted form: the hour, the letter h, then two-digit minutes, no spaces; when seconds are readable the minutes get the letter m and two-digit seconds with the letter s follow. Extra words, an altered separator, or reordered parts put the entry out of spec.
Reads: 6h46m24s
